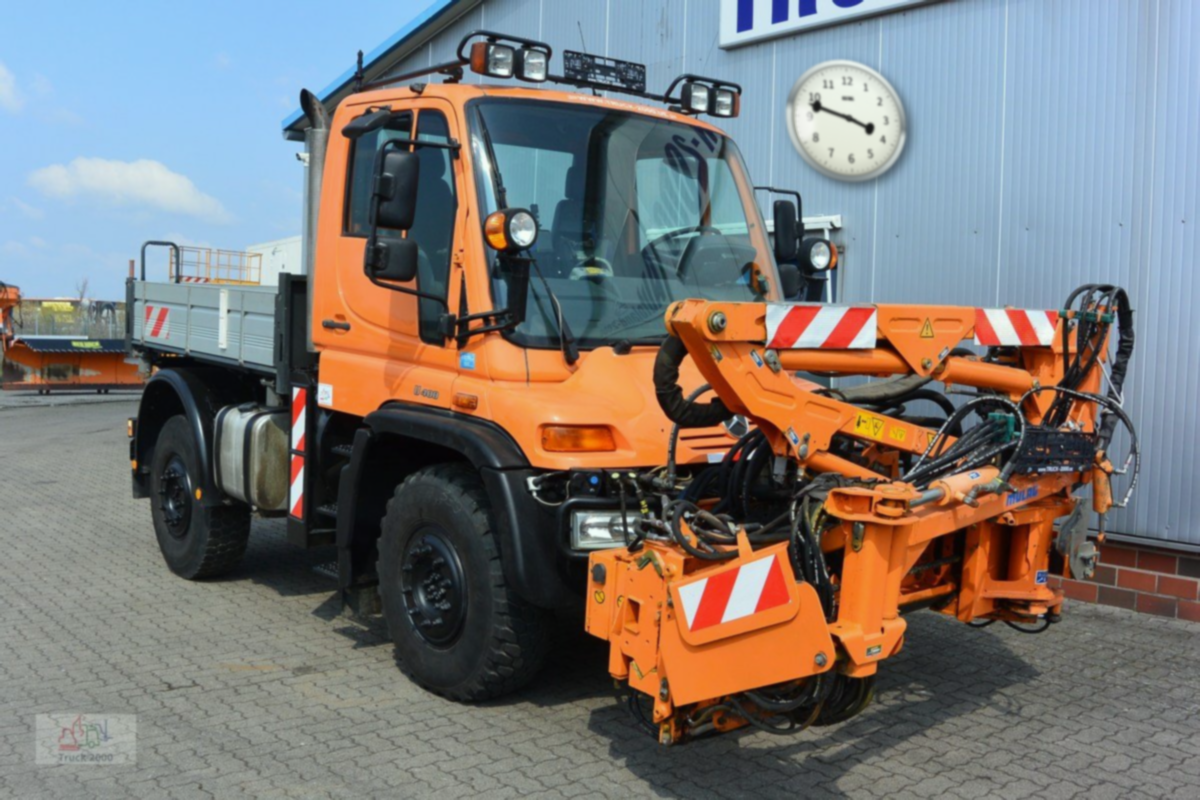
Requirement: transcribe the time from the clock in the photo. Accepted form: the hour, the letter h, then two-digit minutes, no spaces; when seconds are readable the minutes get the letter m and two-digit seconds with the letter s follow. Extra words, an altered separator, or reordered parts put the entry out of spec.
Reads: 3h48
